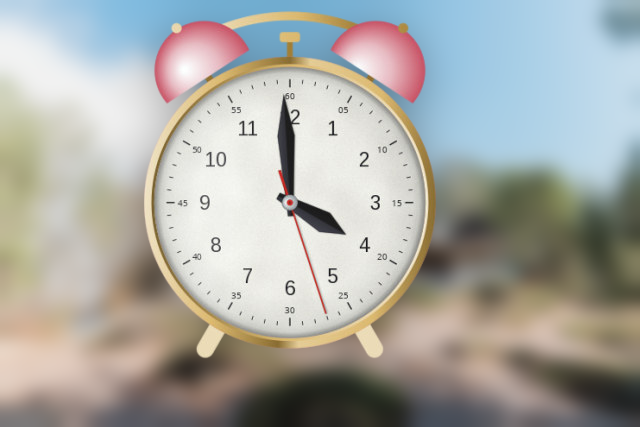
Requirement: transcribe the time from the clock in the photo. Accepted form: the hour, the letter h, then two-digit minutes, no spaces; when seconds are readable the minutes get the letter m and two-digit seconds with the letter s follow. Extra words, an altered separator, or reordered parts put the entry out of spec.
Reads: 3h59m27s
